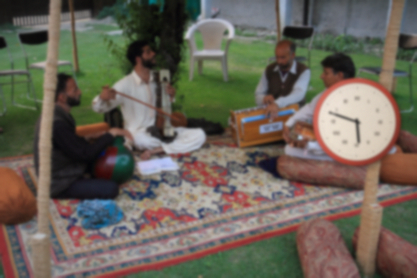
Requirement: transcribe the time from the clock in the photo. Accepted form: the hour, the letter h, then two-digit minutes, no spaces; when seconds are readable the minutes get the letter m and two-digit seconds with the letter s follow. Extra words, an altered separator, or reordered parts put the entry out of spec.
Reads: 5h48
